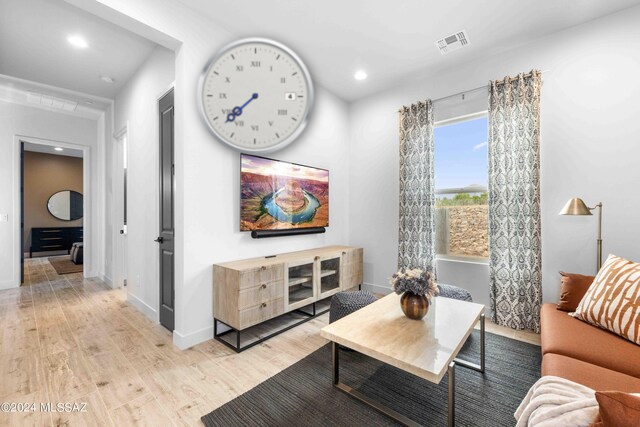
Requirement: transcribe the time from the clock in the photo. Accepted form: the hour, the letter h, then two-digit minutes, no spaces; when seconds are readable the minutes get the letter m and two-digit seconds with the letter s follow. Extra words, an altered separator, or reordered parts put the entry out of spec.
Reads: 7h38
